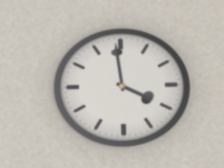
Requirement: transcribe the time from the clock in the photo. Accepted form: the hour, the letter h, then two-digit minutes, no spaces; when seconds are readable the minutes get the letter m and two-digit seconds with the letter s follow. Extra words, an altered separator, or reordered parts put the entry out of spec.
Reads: 3h59
